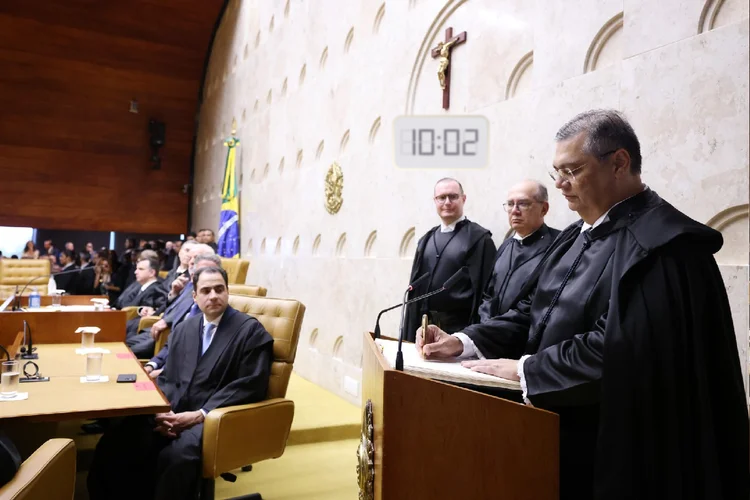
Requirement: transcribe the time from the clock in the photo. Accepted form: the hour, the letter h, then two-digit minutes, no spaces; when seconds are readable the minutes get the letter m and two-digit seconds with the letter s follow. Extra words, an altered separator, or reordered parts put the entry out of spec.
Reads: 10h02
